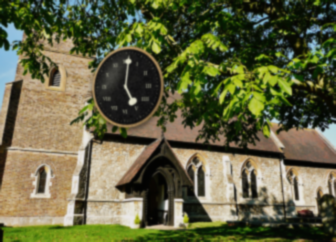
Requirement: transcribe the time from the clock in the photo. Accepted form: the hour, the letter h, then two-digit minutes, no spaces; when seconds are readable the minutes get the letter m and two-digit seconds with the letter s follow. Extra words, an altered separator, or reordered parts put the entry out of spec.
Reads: 5h01
